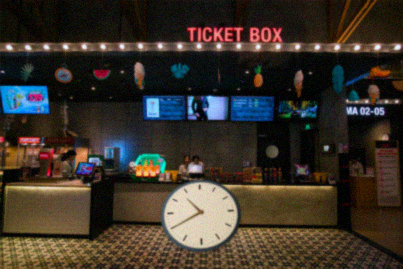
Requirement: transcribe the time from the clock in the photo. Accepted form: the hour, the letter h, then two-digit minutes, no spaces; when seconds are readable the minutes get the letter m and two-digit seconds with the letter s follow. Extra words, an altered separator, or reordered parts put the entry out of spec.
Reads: 10h40
